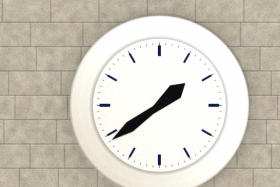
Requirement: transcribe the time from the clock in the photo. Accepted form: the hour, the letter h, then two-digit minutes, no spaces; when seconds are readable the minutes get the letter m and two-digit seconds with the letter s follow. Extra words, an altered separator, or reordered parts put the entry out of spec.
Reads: 1h39
